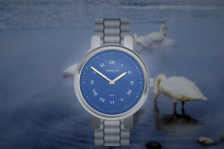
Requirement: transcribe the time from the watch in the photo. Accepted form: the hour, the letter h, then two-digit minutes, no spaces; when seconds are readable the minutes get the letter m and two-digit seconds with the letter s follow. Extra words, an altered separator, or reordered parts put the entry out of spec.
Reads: 1h51
